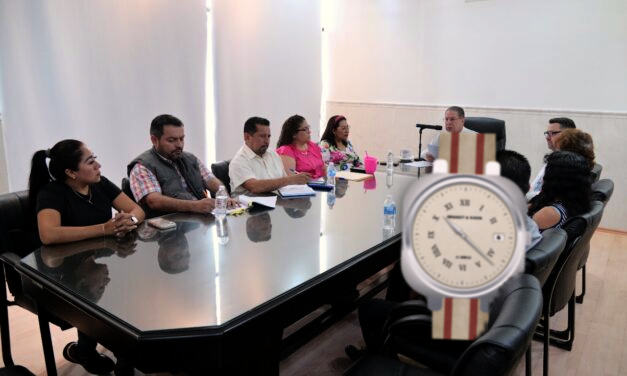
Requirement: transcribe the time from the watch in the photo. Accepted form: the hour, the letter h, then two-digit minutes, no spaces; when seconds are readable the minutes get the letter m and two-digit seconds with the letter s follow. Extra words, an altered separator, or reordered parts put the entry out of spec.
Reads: 10h22
